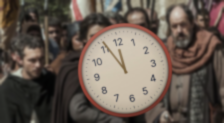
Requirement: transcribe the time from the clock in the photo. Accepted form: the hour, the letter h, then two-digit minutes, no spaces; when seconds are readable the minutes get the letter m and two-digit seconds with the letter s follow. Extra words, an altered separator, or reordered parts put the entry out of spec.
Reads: 11h56
